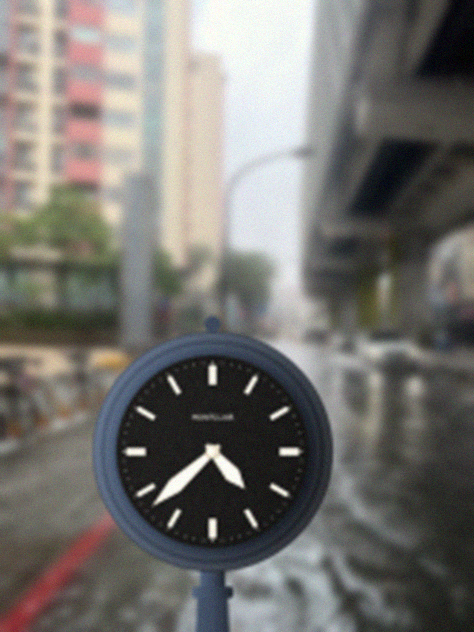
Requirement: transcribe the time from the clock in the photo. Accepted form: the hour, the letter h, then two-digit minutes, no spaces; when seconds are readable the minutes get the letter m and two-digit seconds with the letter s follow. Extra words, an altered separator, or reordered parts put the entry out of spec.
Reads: 4h38
